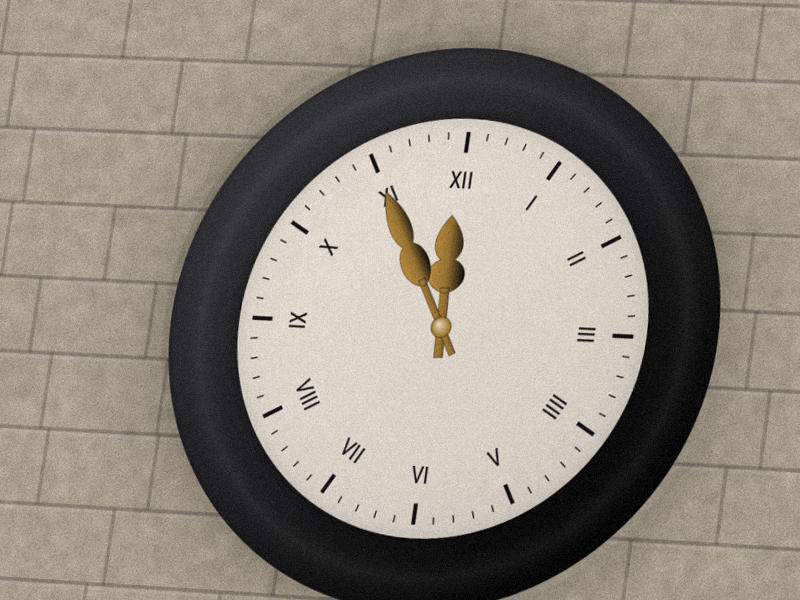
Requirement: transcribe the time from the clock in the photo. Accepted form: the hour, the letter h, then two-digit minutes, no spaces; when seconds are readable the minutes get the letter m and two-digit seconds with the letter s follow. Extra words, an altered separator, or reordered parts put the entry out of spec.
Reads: 11h55
